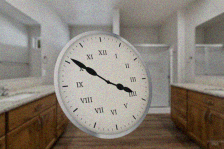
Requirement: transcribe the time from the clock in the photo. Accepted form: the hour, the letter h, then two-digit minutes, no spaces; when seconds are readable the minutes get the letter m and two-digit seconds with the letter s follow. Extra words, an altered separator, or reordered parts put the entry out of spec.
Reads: 3h51
